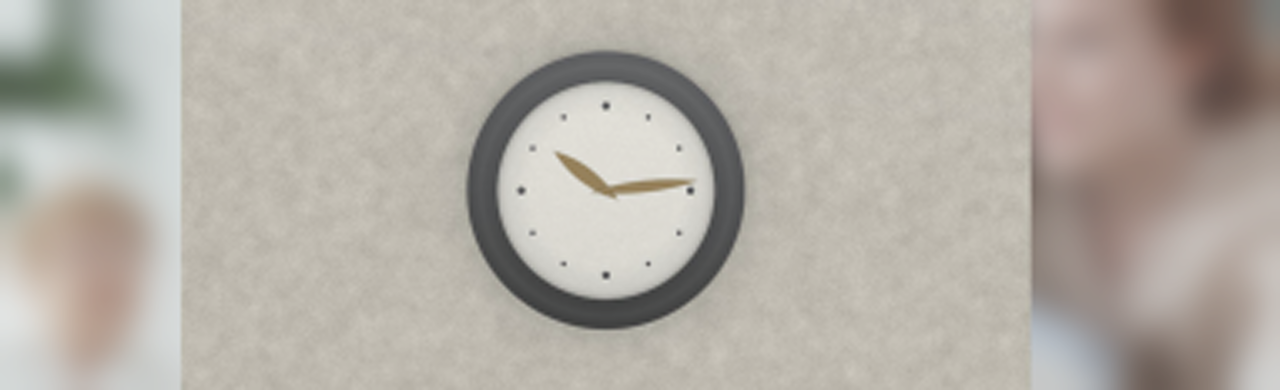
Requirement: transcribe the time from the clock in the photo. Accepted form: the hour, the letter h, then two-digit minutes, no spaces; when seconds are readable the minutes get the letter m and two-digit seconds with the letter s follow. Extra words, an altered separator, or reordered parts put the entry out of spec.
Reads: 10h14
